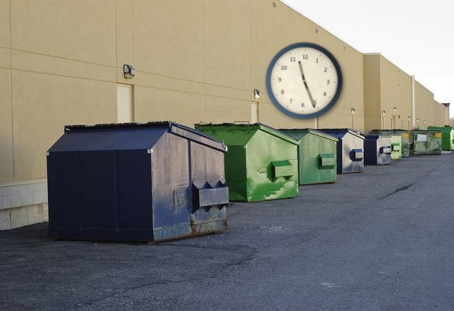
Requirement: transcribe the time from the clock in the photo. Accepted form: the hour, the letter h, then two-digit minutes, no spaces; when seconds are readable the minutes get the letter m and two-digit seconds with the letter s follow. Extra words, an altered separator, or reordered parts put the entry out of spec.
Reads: 11h26
